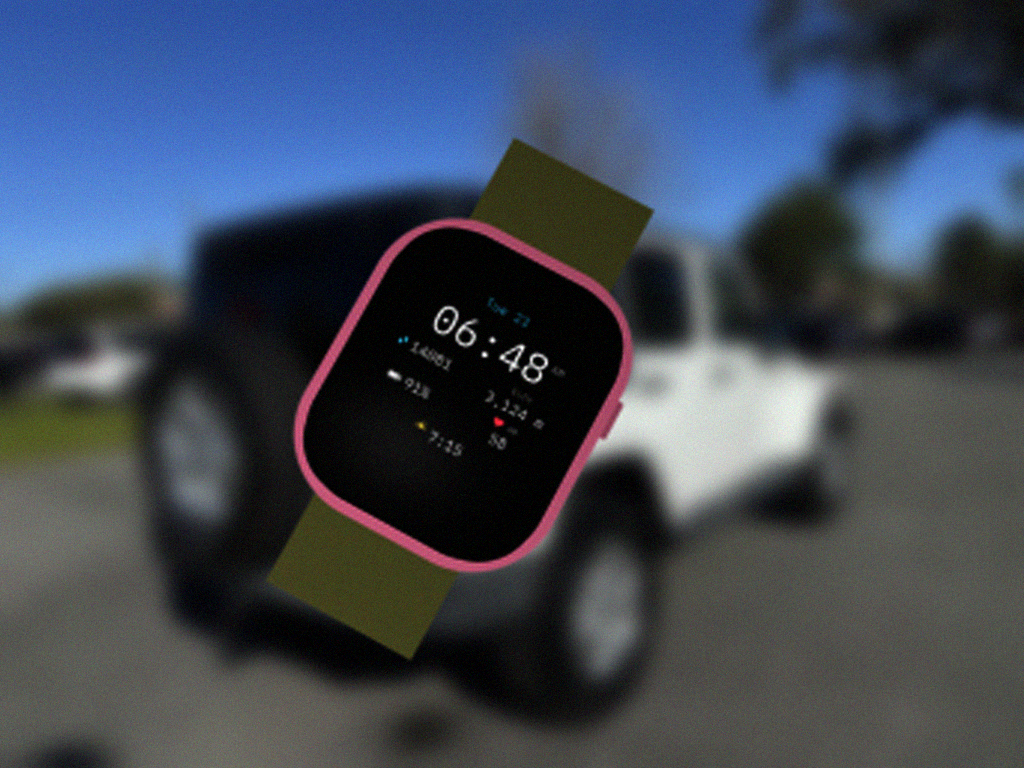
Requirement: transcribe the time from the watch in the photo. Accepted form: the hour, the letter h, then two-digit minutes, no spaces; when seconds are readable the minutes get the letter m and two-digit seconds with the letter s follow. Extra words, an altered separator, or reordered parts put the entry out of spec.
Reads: 6h48
